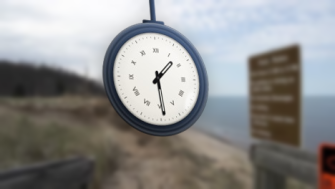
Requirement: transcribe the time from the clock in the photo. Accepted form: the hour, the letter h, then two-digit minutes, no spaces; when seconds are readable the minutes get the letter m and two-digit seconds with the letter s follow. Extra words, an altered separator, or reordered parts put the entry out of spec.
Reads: 1h29
